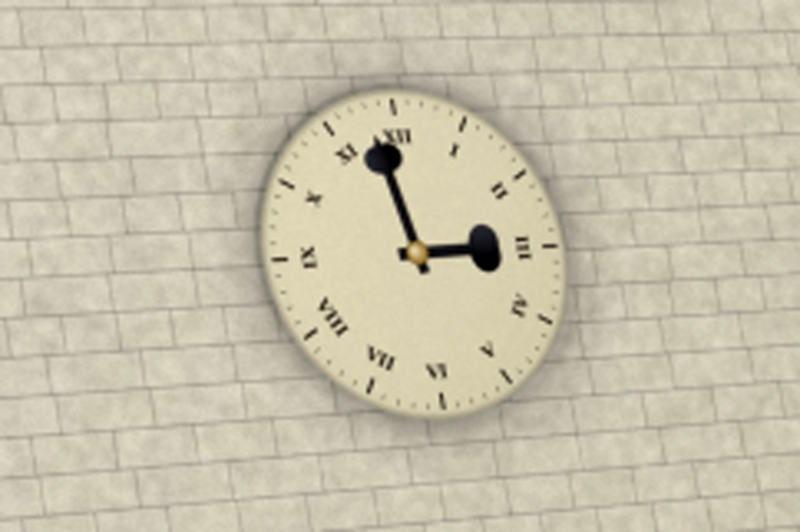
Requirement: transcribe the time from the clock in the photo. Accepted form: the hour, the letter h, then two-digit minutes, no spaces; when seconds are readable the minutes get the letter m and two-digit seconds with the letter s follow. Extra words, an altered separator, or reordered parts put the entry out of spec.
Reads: 2h58
